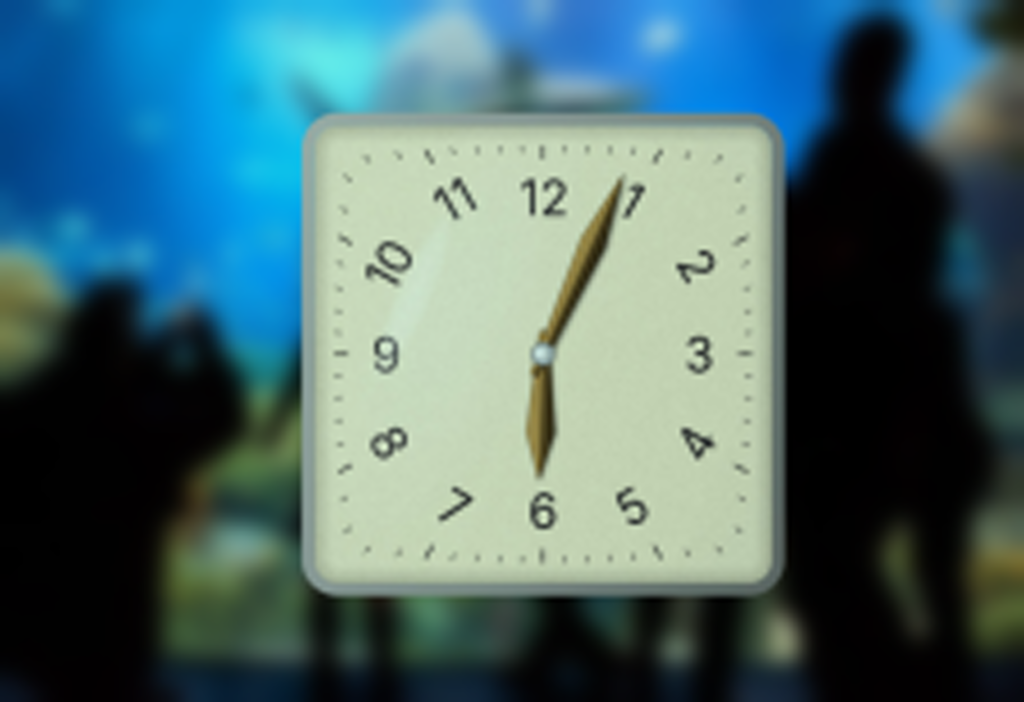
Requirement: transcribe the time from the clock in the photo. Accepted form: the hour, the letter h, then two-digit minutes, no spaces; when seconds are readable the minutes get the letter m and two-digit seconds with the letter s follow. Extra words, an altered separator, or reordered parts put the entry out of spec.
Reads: 6h04
